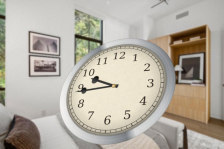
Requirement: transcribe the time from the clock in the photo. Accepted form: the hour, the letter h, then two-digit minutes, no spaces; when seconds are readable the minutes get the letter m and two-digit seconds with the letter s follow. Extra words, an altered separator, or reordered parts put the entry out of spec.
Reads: 9h44
